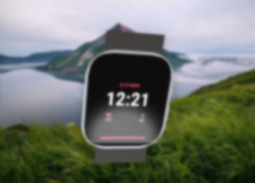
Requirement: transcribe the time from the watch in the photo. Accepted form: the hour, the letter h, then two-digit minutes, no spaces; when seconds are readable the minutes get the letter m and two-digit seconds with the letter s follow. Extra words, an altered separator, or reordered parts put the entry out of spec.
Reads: 12h21
